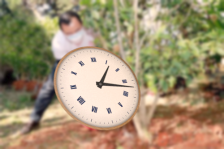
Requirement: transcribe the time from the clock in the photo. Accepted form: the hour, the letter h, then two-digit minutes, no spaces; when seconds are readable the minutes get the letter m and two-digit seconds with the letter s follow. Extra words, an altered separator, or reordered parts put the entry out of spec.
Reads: 1h17
